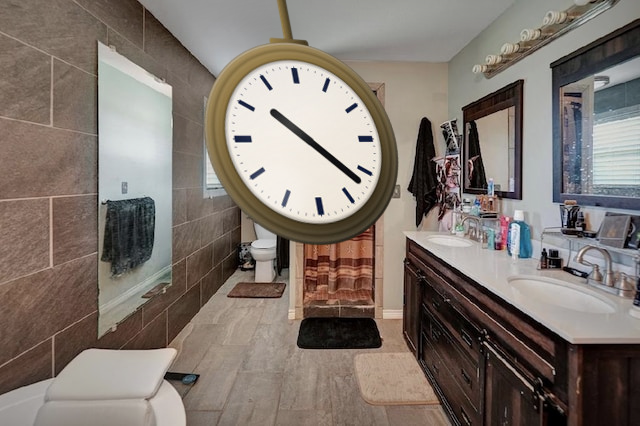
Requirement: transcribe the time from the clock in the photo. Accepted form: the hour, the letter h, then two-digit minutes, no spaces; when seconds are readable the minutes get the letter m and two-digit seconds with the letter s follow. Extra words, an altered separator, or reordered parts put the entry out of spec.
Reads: 10h22
